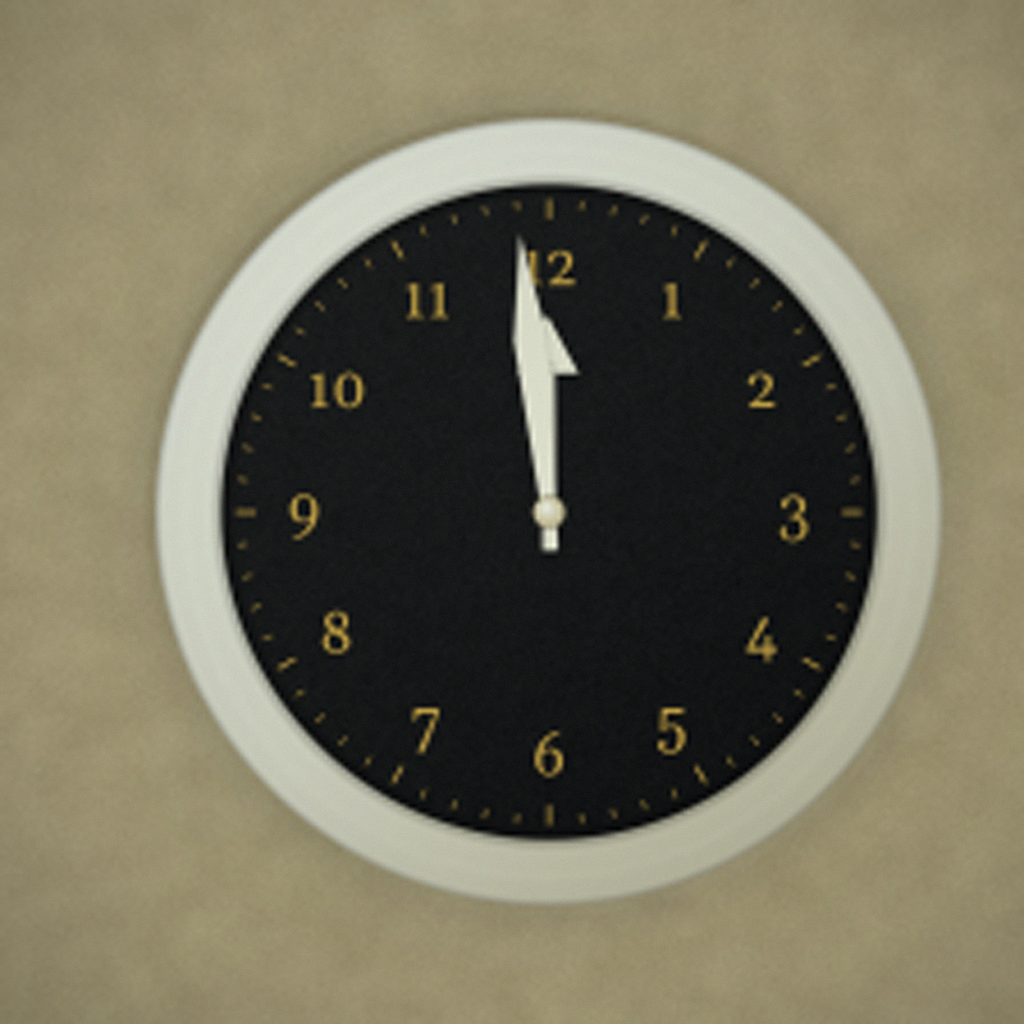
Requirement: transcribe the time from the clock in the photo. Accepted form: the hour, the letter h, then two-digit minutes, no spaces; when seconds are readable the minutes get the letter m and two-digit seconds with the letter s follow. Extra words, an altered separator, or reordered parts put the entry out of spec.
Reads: 11h59
